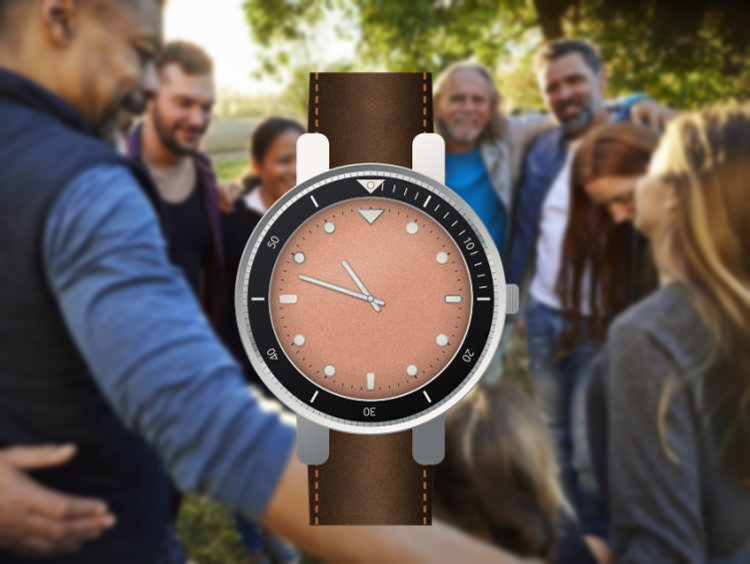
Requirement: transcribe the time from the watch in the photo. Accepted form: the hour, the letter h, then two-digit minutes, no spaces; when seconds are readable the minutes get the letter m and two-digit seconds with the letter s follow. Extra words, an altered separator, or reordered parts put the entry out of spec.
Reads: 10h48
